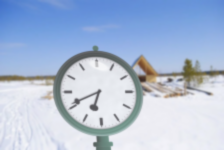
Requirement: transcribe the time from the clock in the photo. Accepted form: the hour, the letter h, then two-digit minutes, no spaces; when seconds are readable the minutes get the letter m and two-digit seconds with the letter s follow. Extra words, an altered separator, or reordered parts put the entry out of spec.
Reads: 6h41
